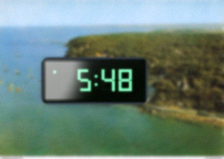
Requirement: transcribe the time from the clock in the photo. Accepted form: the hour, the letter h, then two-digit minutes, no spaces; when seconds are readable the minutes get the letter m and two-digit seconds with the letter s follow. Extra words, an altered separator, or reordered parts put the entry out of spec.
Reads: 5h48
